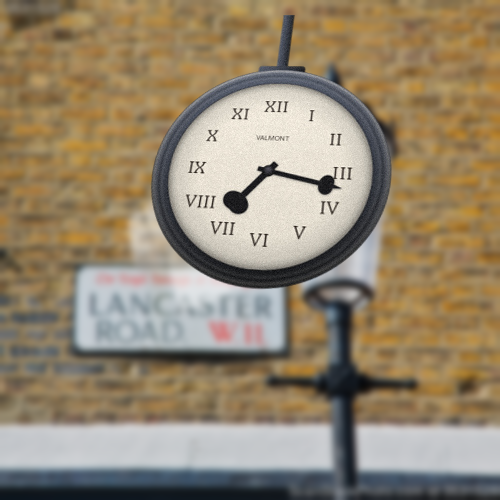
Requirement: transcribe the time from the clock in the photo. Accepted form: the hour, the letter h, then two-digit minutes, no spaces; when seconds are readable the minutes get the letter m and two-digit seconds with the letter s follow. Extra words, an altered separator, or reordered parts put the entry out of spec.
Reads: 7h17
